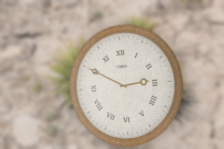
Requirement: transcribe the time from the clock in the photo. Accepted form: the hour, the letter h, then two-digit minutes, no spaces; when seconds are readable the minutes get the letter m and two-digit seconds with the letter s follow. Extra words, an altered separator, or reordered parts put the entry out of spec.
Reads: 2h50
